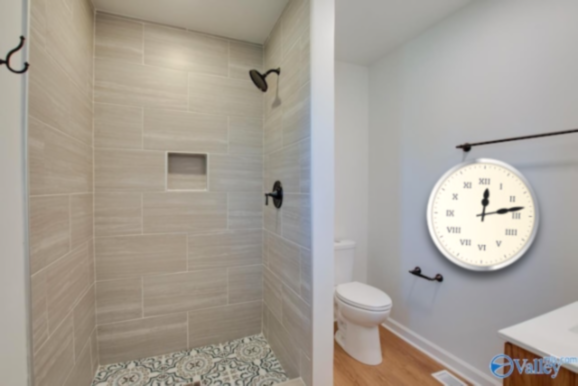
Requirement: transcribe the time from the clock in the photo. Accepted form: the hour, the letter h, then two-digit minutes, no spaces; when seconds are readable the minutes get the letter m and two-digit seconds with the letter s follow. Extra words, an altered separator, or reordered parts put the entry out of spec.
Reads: 12h13
